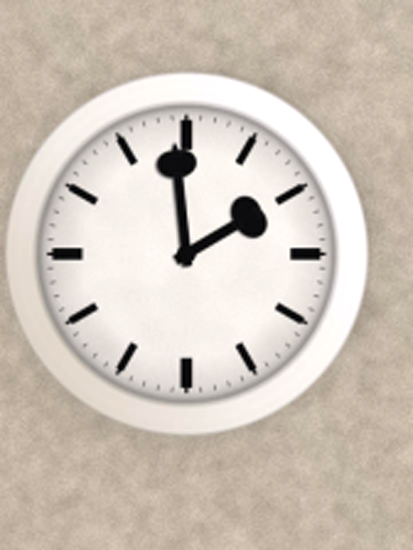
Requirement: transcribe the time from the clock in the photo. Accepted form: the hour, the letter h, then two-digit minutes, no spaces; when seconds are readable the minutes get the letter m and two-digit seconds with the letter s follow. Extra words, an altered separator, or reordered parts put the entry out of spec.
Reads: 1h59
